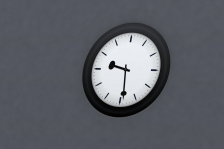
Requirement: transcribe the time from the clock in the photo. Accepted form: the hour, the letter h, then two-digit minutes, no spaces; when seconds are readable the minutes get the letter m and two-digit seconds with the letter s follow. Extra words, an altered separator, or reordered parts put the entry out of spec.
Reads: 9h29
